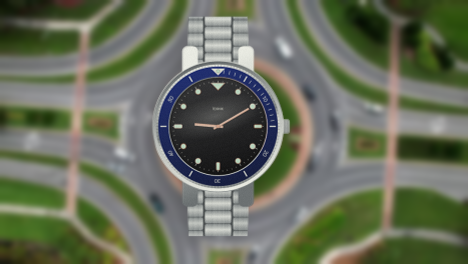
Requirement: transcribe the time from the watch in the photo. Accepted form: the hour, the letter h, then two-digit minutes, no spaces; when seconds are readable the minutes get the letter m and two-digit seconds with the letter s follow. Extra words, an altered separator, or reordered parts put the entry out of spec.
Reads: 9h10
